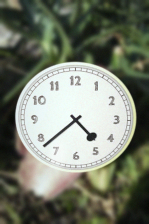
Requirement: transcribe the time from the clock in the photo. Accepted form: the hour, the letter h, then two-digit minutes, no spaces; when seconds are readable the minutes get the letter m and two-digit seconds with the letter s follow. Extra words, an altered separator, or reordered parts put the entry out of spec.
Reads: 4h38
